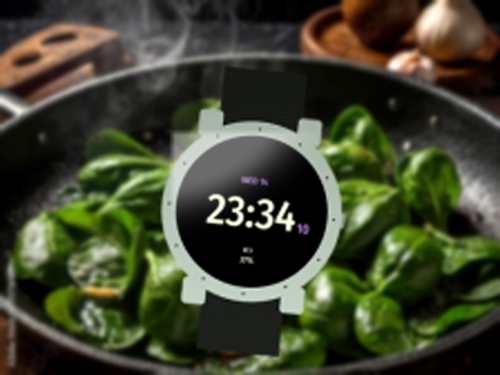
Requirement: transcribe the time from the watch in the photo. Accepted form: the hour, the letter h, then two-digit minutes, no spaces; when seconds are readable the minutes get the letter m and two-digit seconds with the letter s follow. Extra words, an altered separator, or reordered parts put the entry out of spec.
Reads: 23h34
